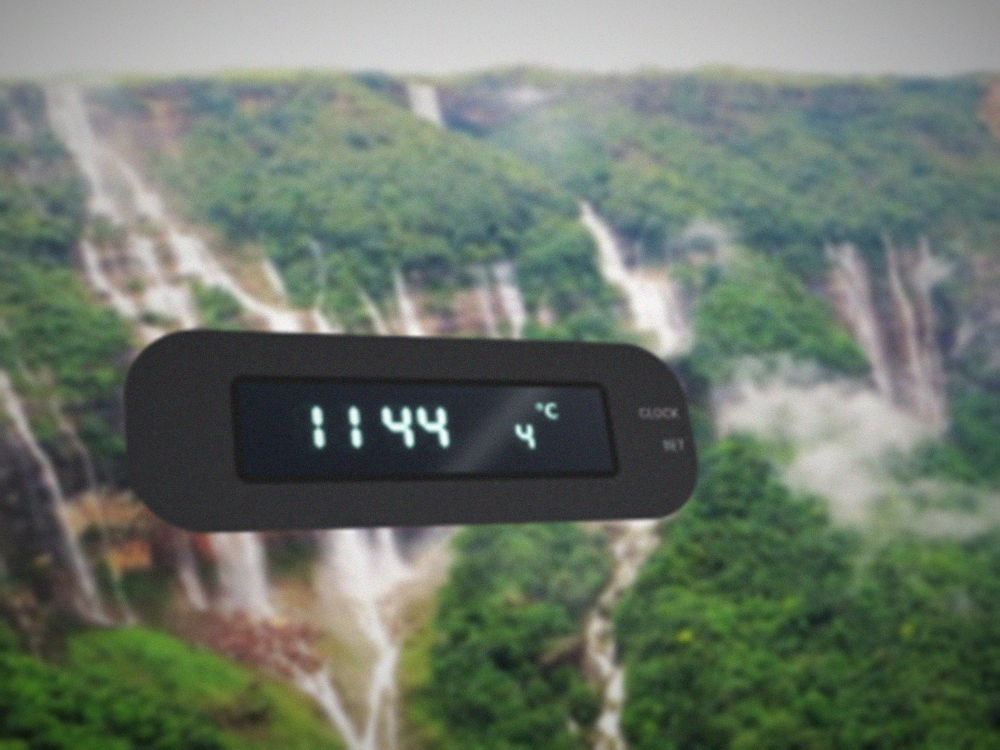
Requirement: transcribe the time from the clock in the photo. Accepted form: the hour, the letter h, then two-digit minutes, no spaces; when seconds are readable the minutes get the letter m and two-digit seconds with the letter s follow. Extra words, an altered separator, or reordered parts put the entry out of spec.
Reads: 11h44
